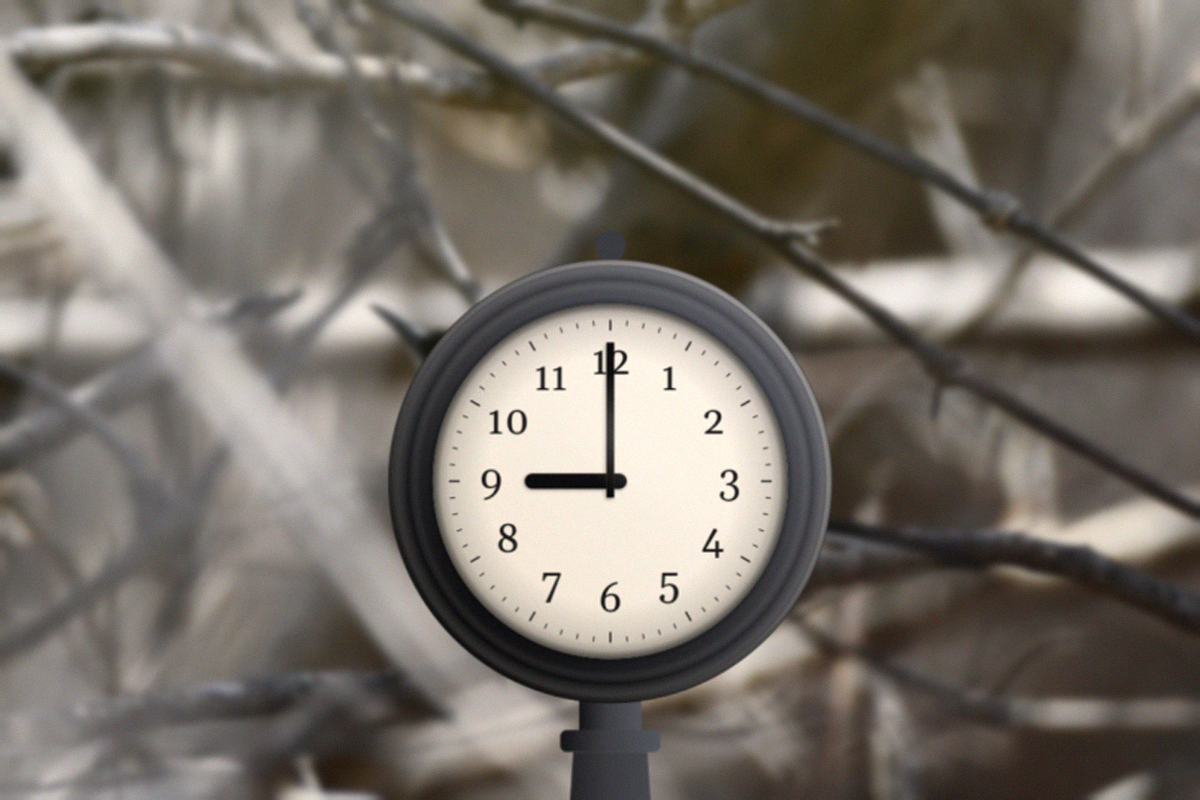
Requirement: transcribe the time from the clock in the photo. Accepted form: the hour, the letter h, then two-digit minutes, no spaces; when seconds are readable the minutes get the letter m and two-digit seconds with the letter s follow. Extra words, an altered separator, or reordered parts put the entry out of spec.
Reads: 9h00
